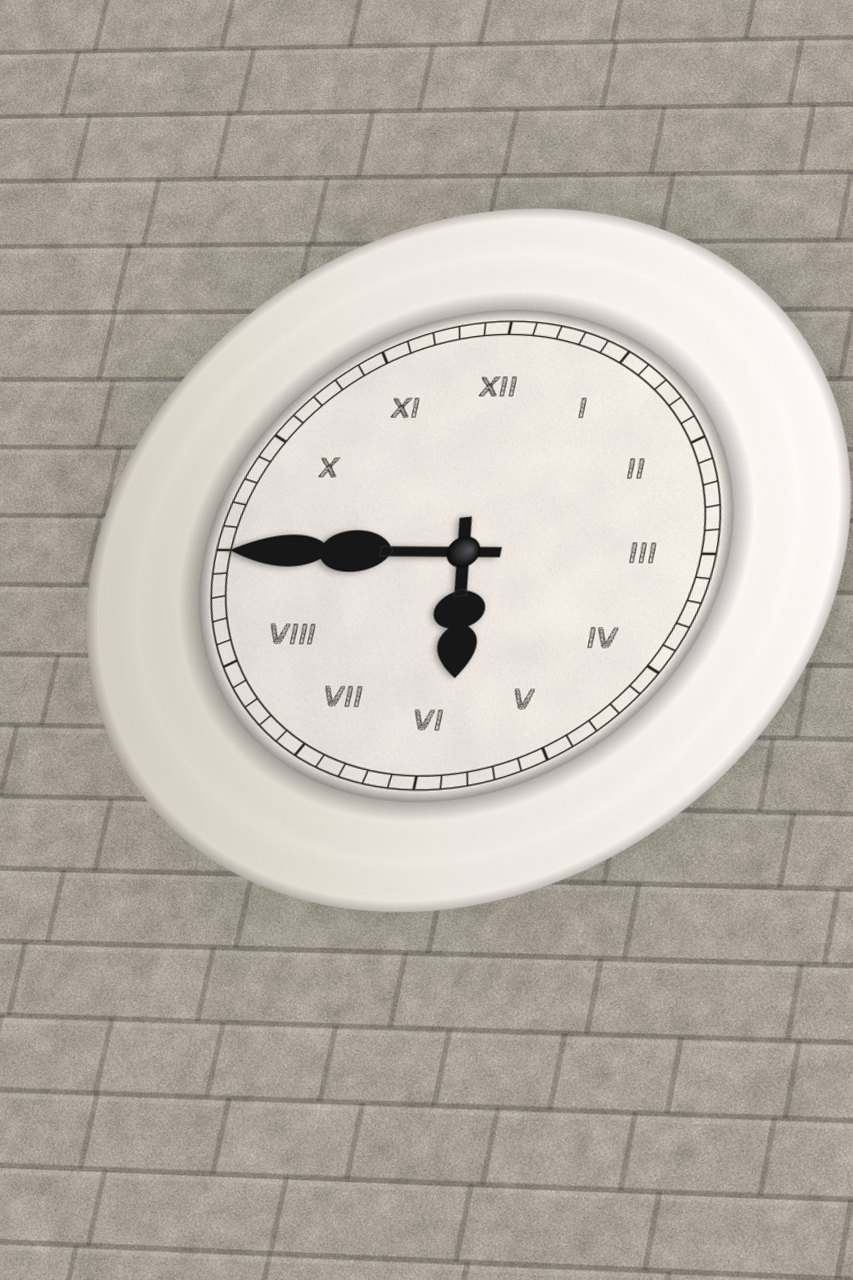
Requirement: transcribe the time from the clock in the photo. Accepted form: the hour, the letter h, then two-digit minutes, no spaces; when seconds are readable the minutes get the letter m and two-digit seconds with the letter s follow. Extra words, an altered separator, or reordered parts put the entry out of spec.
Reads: 5h45
